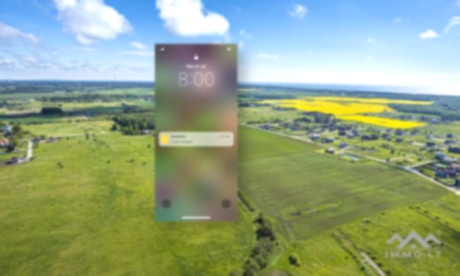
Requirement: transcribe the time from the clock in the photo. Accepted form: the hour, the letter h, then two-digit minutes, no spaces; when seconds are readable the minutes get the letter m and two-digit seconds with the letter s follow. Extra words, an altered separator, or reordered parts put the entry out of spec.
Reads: 8h00
